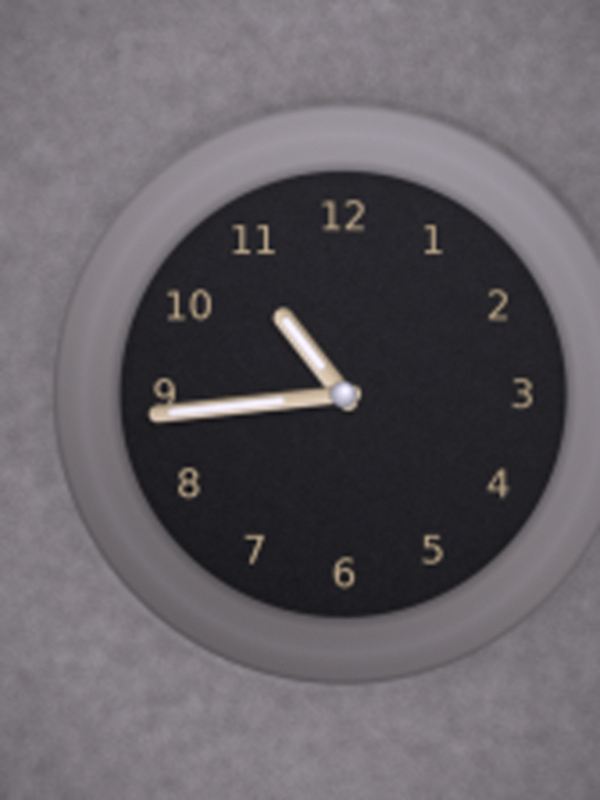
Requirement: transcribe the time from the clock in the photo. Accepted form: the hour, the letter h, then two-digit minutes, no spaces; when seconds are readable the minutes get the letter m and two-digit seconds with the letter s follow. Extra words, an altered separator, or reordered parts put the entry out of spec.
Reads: 10h44
